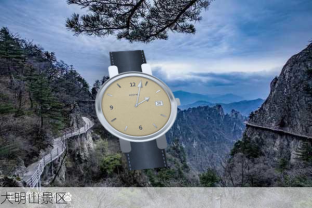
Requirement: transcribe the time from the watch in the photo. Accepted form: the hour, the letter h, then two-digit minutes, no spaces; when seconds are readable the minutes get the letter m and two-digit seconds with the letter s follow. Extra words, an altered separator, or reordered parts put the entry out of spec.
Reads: 2h03
